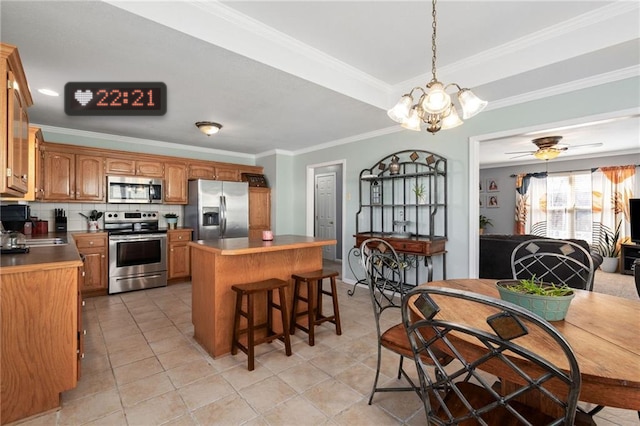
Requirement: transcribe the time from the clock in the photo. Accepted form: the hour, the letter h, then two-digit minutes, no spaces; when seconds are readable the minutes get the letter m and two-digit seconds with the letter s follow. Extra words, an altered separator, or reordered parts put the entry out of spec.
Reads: 22h21
